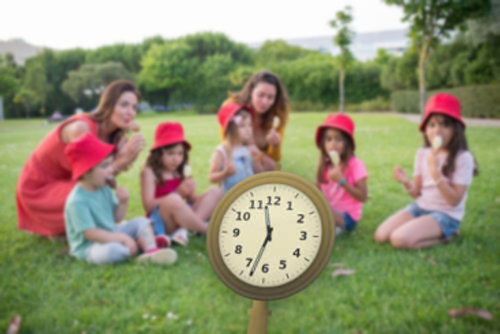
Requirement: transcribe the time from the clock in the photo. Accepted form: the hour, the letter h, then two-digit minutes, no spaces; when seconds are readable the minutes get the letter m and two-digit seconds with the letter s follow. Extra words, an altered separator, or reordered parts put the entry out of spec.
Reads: 11h33
